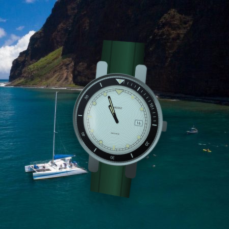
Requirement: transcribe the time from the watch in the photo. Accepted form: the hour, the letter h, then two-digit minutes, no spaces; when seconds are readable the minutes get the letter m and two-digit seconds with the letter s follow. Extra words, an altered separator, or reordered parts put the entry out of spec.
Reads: 10h56
